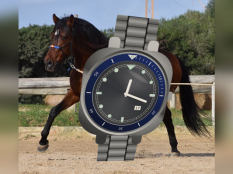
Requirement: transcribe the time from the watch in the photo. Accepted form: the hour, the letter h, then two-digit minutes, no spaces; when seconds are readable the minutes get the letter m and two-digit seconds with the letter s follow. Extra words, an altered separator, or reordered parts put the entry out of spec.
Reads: 12h18
